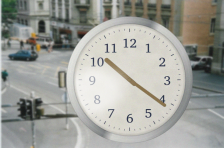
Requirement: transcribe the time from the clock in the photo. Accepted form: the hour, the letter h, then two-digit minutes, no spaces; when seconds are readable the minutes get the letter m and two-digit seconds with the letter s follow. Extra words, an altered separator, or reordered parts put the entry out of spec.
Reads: 10h21
